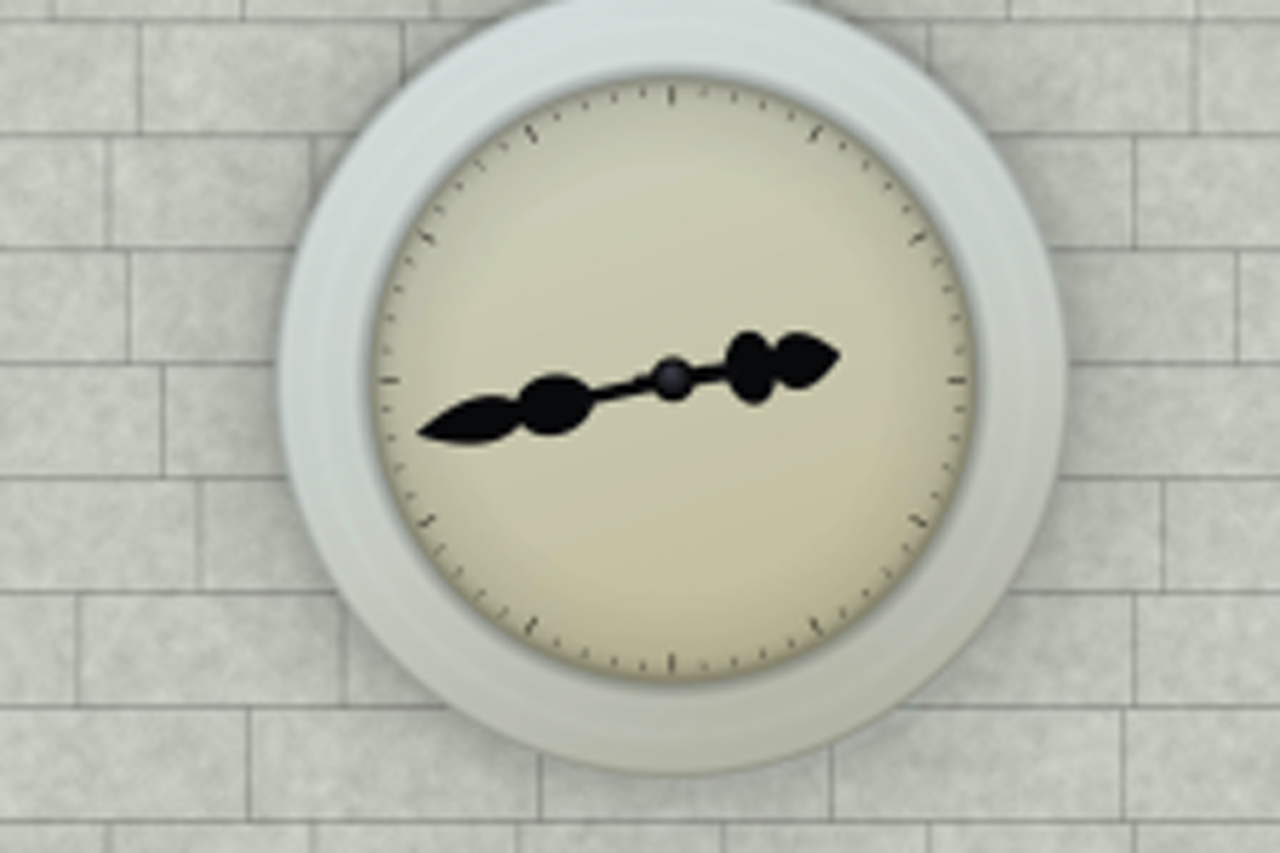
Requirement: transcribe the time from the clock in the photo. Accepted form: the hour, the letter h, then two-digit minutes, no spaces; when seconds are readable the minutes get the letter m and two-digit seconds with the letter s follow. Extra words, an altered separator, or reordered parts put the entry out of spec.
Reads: 2h43
